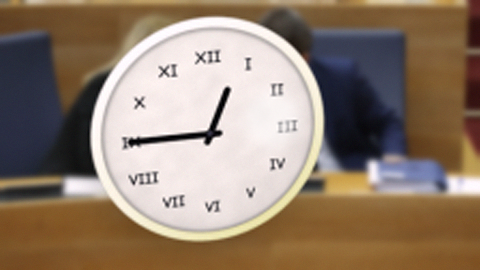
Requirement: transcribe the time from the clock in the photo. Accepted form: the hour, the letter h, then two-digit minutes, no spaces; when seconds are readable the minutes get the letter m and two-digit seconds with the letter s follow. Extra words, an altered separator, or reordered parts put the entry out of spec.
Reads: 12h45
